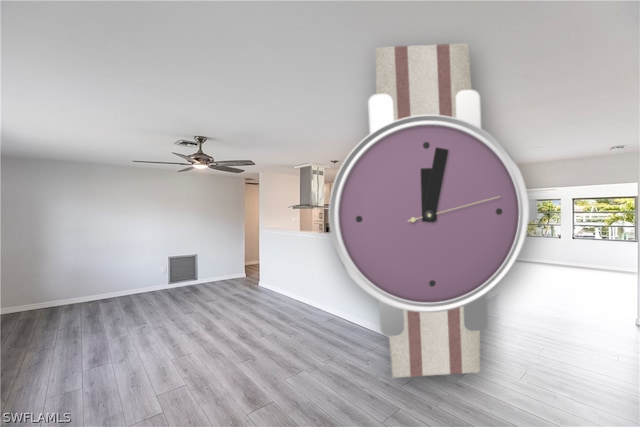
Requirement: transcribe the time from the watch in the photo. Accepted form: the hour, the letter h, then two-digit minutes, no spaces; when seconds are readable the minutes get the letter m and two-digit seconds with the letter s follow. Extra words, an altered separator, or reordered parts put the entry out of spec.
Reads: 12h02m13s
